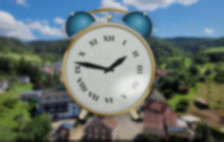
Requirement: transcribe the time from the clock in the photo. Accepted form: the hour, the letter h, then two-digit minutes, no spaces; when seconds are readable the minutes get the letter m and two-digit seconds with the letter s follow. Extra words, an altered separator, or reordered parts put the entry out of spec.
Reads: 1h47
